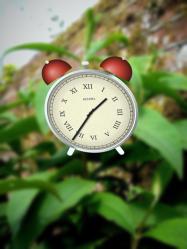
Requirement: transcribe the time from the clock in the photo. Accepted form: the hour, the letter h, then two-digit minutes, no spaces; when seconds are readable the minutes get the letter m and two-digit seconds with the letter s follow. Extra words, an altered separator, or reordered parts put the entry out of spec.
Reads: 1h36
